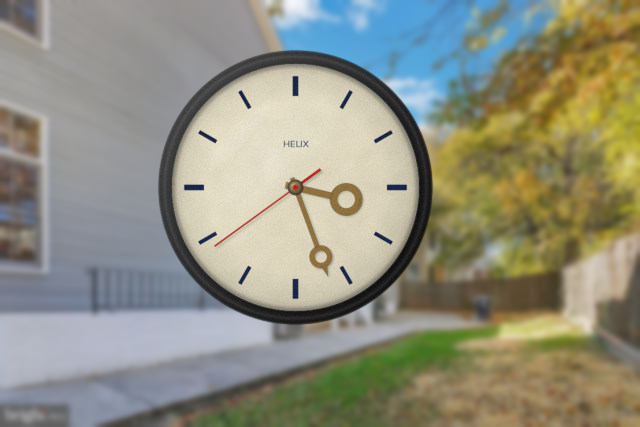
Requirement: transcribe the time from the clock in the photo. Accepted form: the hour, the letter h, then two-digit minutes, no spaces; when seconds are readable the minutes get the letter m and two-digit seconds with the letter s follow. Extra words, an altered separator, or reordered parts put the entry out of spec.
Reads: 3h26m39s
